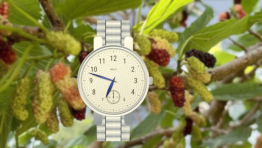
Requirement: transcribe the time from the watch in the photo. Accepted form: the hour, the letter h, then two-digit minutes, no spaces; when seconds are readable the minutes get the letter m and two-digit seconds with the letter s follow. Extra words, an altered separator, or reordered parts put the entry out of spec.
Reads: 6h48
